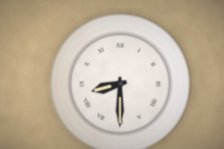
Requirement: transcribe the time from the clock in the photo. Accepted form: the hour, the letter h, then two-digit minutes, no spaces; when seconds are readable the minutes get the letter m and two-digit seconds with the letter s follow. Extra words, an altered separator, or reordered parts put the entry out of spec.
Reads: 8h30
